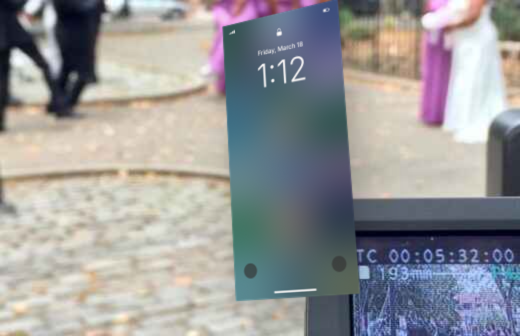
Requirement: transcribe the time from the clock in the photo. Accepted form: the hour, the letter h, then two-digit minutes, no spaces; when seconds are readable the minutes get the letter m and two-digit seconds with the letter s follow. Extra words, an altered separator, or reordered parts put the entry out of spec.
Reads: 1h12
